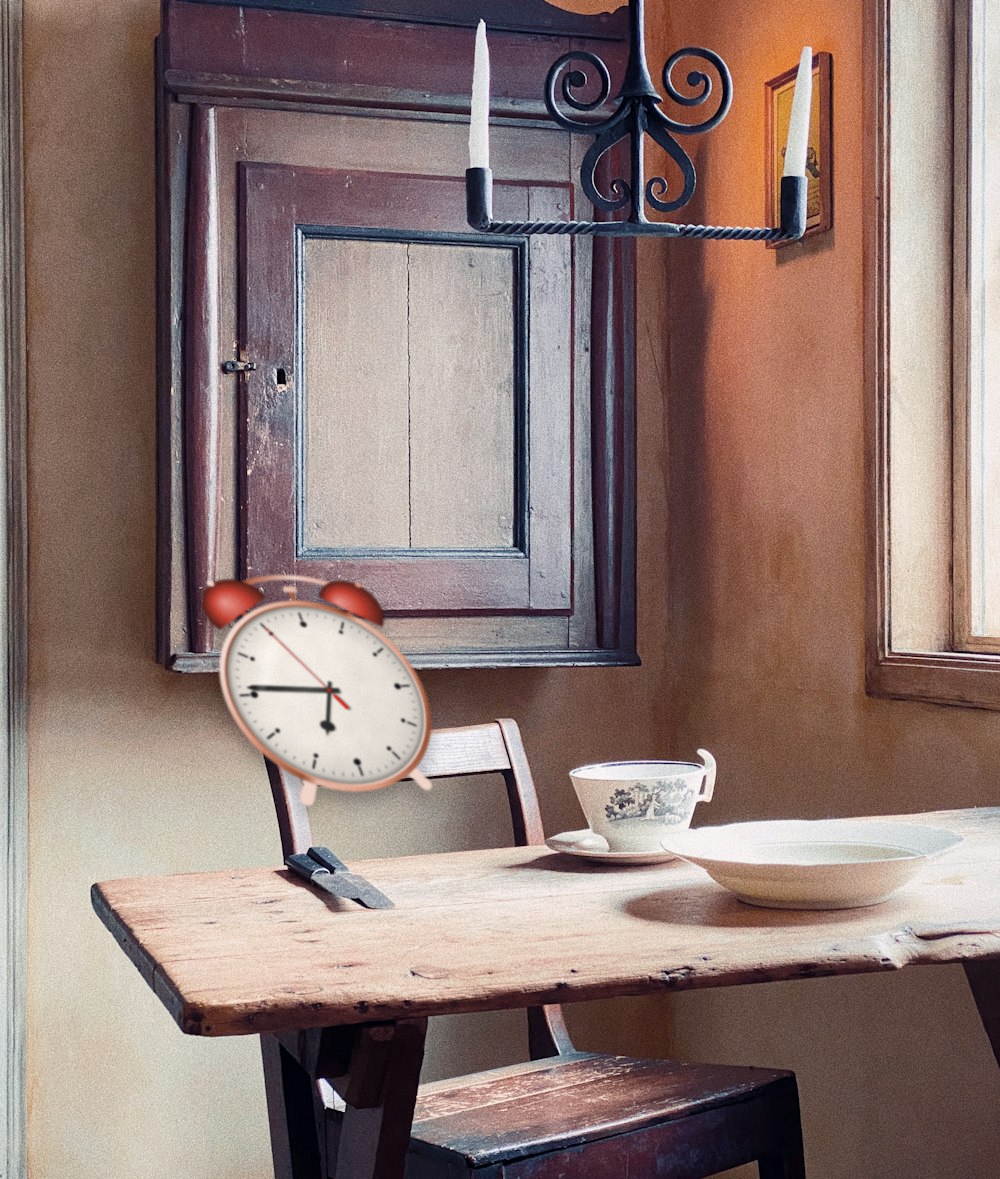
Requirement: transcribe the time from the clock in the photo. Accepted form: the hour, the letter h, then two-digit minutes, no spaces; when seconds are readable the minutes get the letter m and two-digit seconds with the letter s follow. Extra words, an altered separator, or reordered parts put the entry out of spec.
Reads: 6h45m55s
